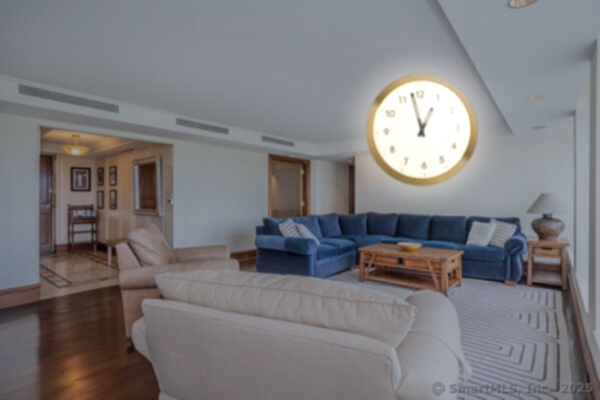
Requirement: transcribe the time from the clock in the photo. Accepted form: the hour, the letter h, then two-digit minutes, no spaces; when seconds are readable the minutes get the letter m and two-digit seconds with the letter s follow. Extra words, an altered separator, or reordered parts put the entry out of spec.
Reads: 12h58
